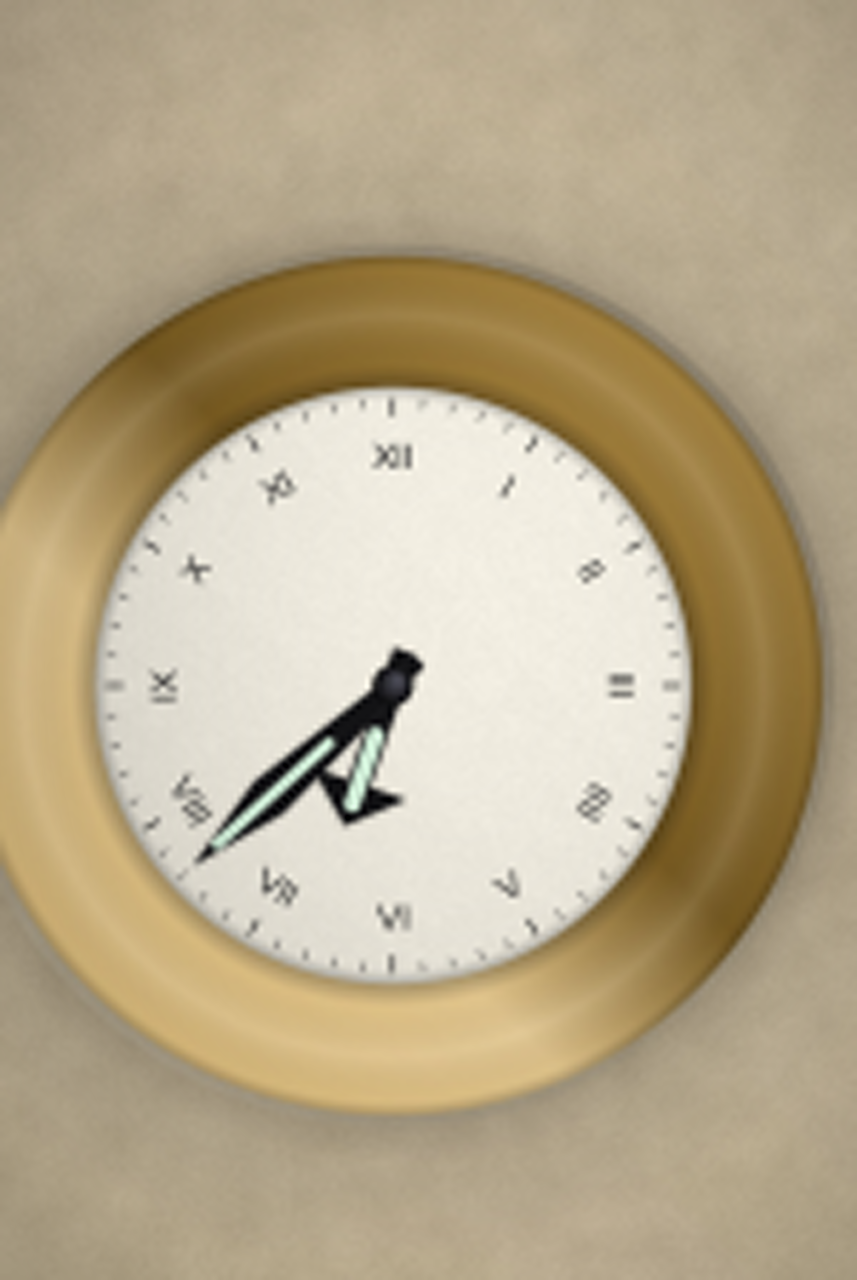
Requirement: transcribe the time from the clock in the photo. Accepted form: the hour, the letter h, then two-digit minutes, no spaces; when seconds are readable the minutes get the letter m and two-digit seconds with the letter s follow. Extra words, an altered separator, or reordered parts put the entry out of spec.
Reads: 6h38
